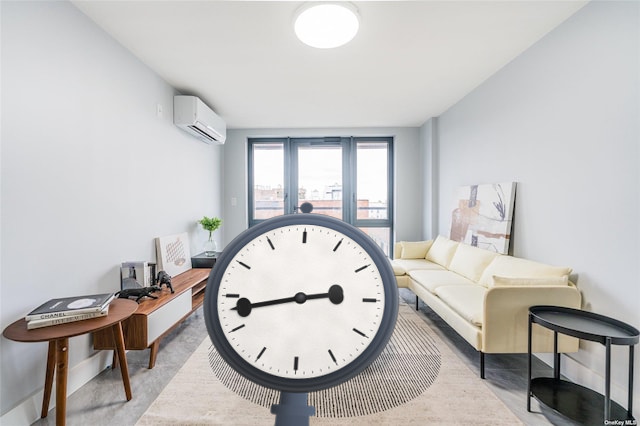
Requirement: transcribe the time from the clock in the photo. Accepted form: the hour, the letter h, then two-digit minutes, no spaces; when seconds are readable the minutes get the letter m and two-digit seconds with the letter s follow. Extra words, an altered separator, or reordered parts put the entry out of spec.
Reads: 2h43
